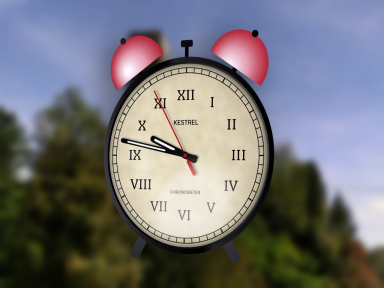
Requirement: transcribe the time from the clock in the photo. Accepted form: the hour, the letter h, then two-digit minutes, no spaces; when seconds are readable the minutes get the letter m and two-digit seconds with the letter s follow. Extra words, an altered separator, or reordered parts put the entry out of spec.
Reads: 9h46m55s
